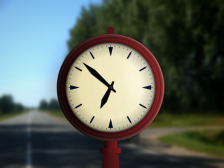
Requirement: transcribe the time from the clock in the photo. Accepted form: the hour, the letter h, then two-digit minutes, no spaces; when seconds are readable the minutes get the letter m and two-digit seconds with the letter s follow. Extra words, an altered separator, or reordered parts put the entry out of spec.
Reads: 6h52
